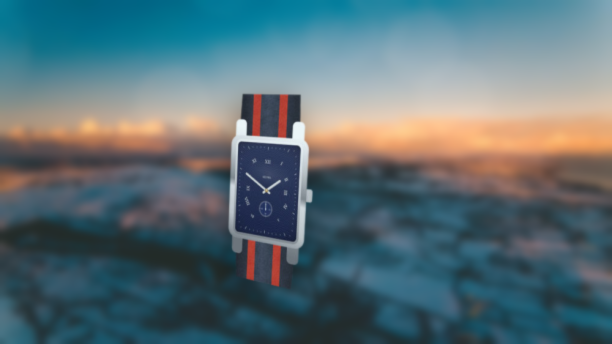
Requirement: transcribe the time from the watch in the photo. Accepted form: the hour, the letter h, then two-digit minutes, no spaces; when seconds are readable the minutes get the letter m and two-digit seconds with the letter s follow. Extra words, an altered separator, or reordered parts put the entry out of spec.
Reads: 1h50
